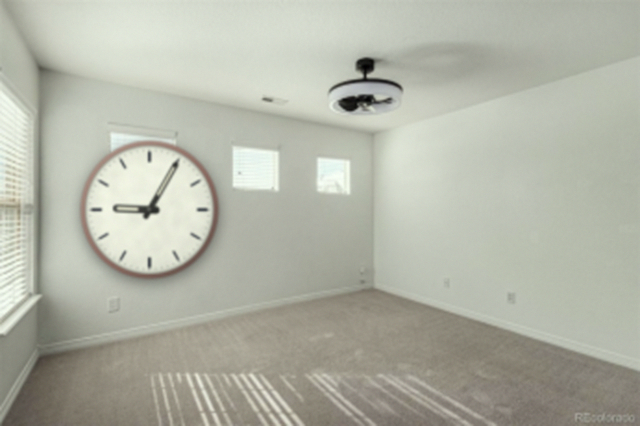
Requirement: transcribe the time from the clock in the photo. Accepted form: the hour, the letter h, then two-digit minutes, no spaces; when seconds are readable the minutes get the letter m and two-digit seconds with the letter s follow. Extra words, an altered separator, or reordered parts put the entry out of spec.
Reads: 9h05
